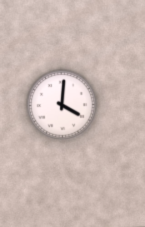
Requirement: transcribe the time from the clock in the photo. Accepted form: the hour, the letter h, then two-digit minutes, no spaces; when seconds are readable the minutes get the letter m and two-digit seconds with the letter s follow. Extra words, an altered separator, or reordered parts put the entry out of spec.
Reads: 4h01
